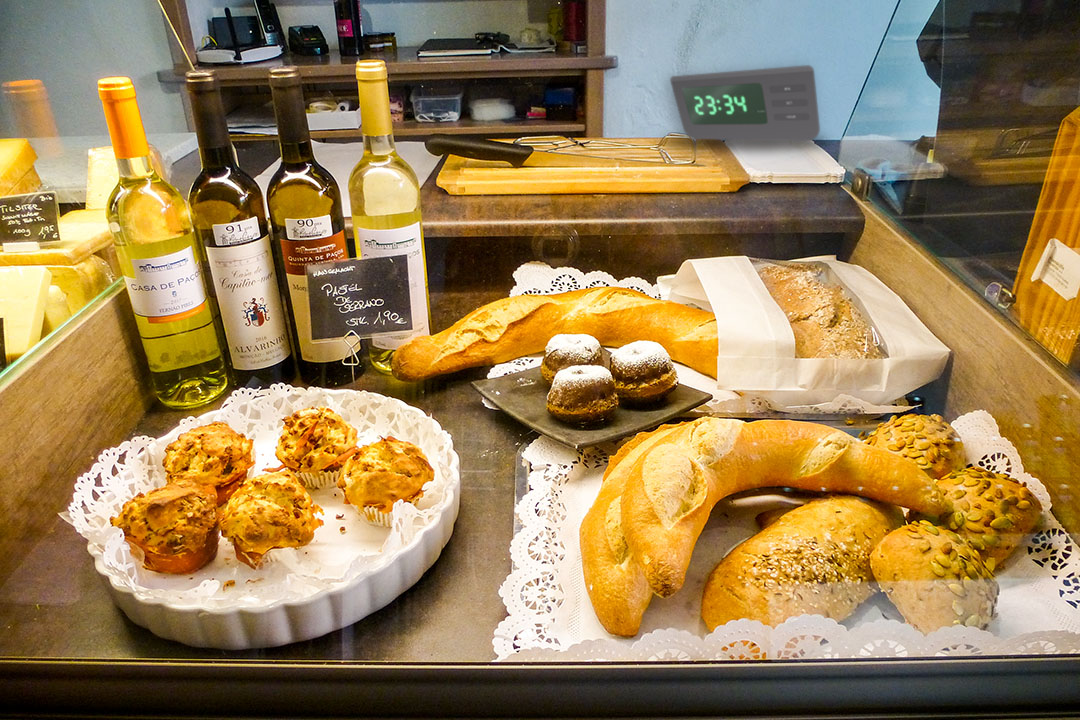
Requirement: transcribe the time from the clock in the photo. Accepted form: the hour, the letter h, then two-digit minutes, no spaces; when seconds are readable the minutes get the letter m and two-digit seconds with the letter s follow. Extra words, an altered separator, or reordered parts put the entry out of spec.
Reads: 23h34
